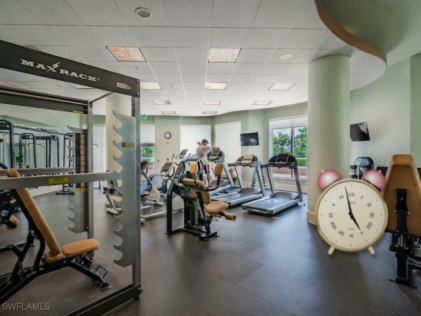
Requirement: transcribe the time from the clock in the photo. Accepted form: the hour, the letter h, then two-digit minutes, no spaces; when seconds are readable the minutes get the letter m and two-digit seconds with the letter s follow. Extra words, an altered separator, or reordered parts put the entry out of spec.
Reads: 4h58
